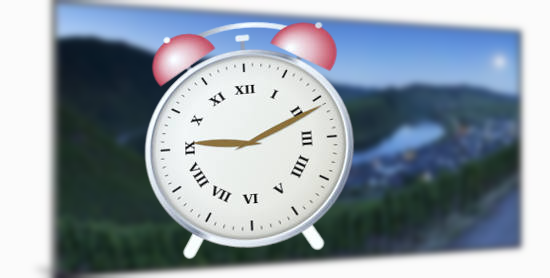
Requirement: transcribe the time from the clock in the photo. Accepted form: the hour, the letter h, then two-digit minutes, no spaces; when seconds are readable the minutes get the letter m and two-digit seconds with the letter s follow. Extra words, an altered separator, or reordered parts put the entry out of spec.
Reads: 9h11
